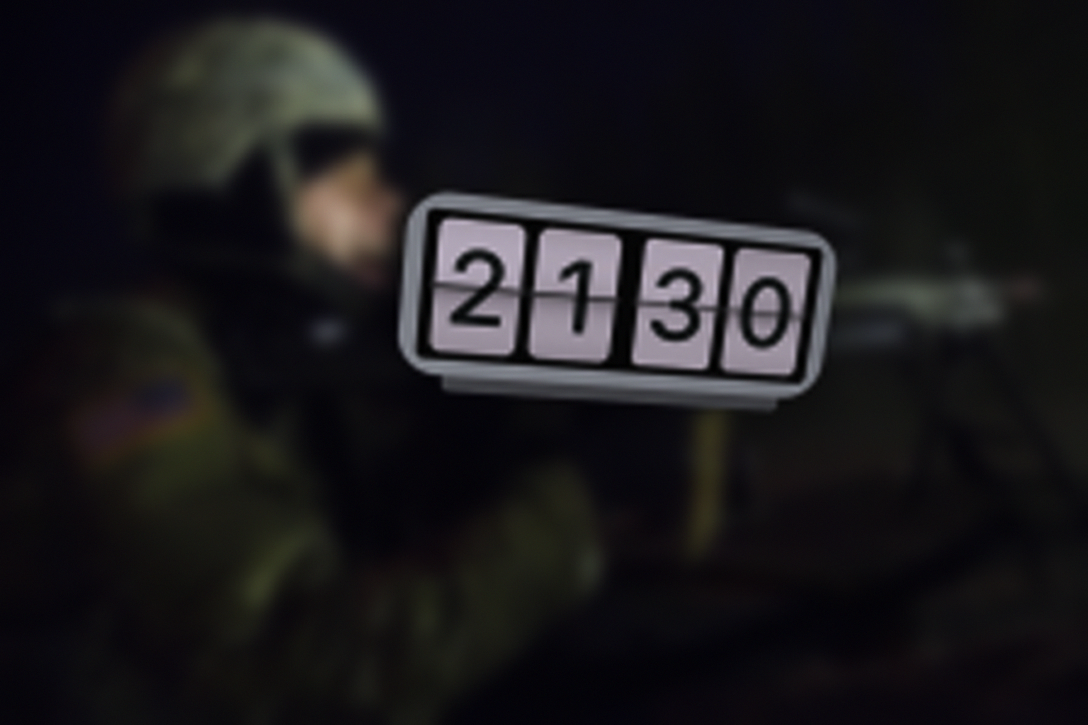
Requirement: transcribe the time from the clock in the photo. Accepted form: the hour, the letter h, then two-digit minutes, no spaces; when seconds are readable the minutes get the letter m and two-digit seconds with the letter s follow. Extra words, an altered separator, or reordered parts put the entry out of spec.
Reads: 21h30
